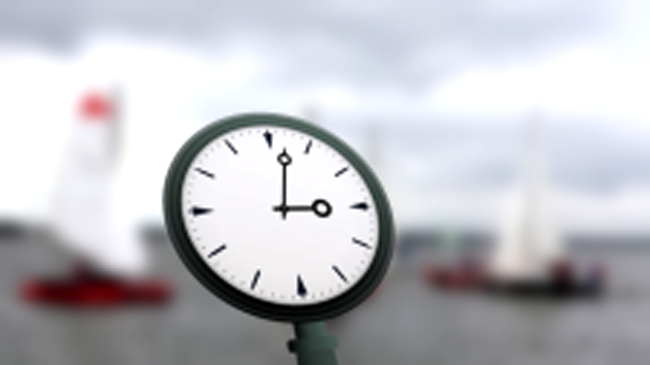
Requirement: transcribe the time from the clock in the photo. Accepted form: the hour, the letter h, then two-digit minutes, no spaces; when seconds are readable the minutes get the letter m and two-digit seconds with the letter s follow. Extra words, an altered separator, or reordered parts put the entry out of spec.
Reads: 3h02
